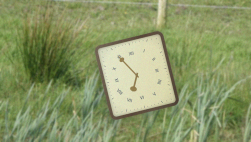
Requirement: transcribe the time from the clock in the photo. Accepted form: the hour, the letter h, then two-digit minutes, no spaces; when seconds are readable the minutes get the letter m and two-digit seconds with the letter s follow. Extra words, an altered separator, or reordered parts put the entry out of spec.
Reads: 6h55
